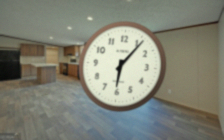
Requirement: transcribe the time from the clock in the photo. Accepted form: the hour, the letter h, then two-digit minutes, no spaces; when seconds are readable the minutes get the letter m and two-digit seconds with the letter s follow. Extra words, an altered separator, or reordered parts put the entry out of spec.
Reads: 6h06
